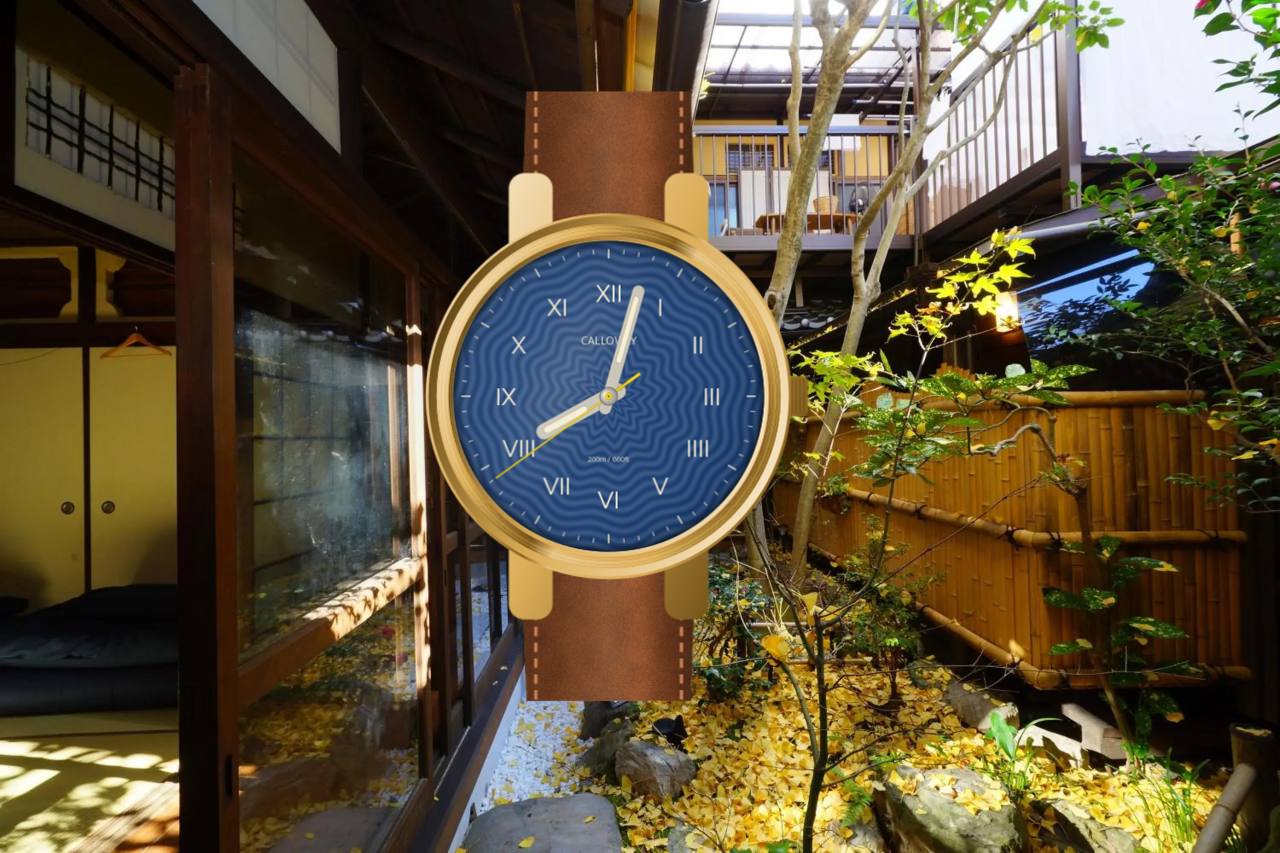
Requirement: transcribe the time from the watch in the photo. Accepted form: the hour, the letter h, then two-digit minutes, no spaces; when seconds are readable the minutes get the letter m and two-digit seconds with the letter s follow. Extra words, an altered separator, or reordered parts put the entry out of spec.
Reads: 8h02m39s
